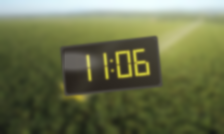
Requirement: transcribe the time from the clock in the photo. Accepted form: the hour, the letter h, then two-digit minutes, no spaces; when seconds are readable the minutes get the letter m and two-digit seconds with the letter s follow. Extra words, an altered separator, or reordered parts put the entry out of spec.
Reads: 11h06
